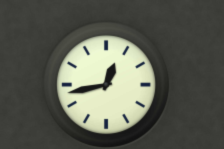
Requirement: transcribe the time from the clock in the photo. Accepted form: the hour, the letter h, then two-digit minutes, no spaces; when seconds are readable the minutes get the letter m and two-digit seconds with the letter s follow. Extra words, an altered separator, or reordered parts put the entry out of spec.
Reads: 12h43
